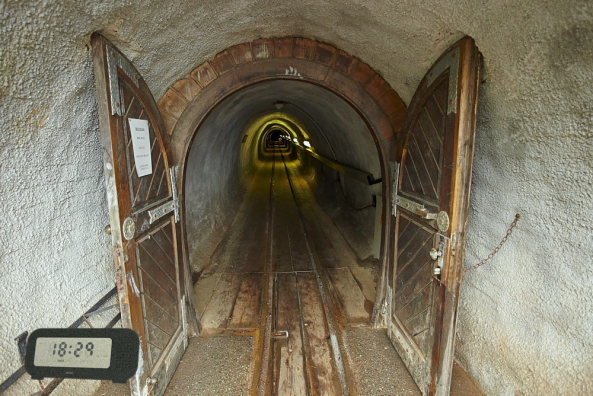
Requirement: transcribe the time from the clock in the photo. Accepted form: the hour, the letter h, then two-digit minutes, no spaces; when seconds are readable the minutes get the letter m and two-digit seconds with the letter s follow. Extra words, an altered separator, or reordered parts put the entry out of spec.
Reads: 18h29
